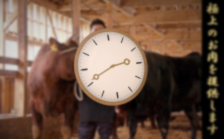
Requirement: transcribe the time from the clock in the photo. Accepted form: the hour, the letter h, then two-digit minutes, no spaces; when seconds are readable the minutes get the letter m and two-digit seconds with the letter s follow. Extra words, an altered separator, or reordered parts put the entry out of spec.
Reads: 2h41
